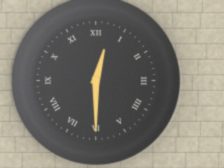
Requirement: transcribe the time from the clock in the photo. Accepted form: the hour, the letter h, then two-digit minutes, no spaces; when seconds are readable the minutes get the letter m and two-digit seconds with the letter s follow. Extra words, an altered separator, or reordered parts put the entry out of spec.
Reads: 12h30
